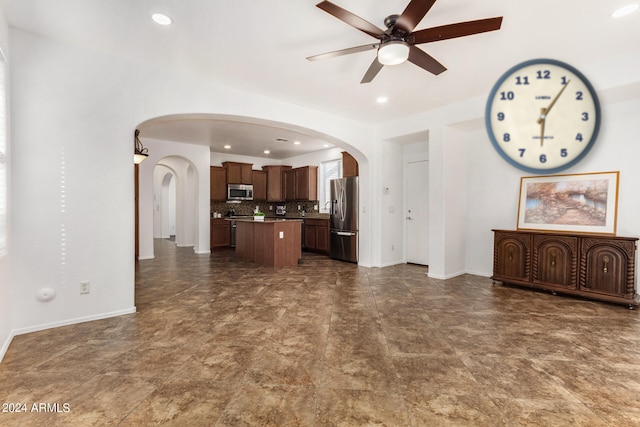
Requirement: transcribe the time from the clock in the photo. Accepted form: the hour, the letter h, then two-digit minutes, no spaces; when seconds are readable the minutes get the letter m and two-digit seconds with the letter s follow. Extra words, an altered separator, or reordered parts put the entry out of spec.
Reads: 6h06
